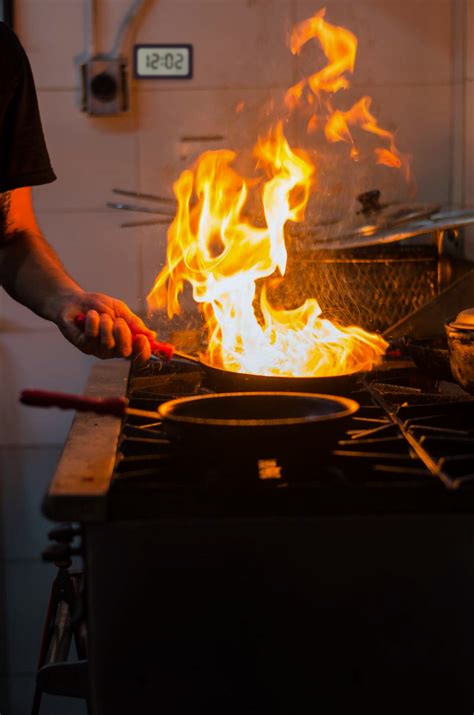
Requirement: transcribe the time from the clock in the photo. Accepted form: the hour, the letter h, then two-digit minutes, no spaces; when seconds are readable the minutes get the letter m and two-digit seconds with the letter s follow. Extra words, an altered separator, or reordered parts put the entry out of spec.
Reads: 12h02
